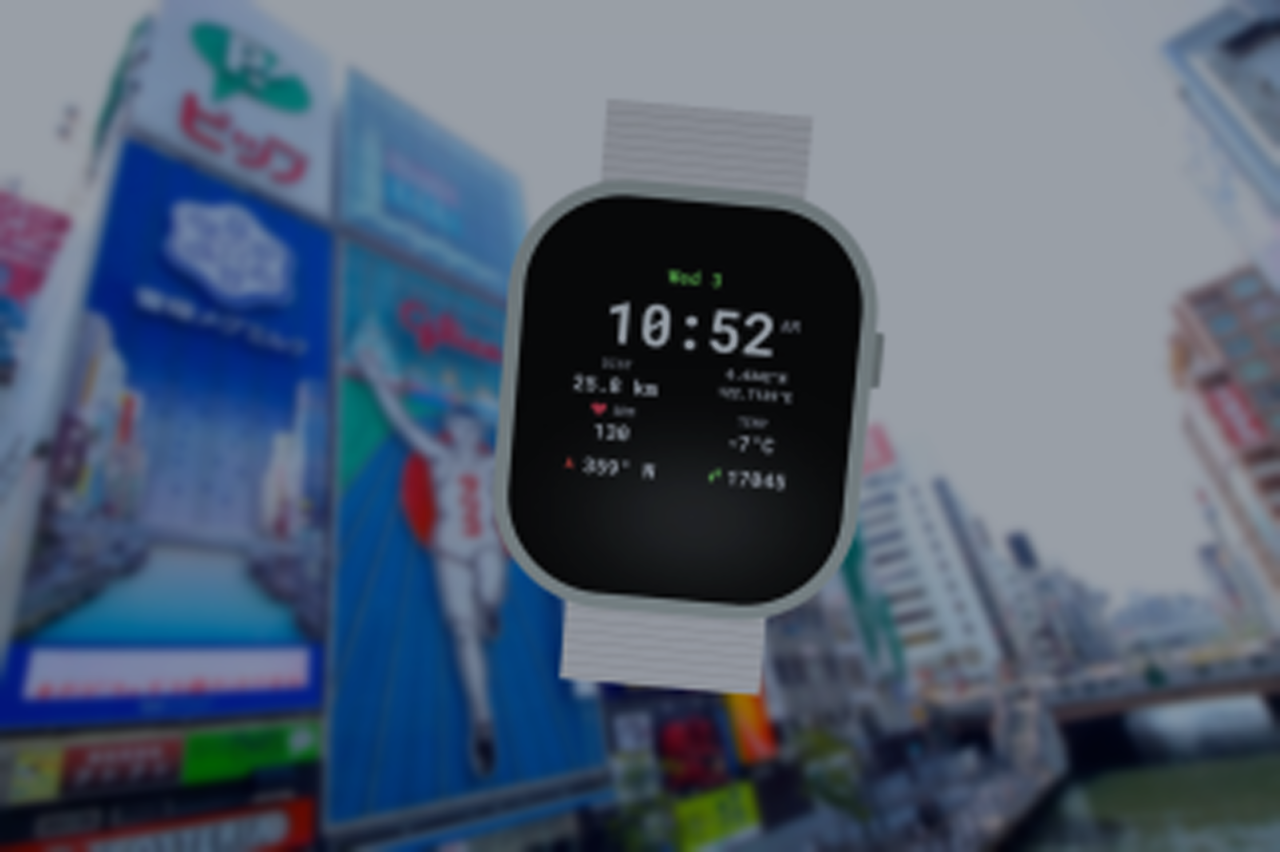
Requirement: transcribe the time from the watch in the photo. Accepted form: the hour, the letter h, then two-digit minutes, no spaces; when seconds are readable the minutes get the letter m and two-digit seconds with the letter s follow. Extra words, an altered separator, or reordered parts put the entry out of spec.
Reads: 10h52
